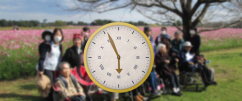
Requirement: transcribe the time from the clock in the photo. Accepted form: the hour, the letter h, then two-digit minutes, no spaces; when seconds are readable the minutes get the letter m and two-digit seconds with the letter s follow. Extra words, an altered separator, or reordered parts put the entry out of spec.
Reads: 5h56
